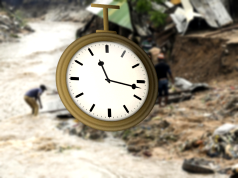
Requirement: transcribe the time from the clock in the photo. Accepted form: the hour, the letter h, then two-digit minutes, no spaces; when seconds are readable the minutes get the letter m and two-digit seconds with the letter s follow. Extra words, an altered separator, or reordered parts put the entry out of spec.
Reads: 11h17
